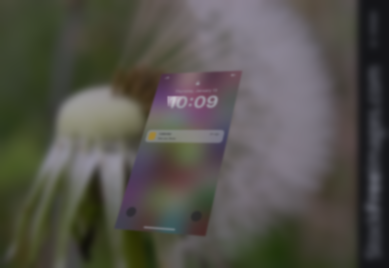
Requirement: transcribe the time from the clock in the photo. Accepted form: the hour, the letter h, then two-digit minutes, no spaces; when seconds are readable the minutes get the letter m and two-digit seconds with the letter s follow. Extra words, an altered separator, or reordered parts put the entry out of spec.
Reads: 10h09
